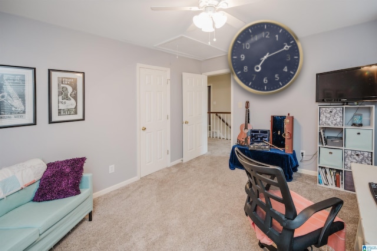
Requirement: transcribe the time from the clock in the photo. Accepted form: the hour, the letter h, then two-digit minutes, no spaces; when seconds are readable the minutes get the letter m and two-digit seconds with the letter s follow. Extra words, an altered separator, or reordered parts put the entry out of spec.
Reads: 7h11
